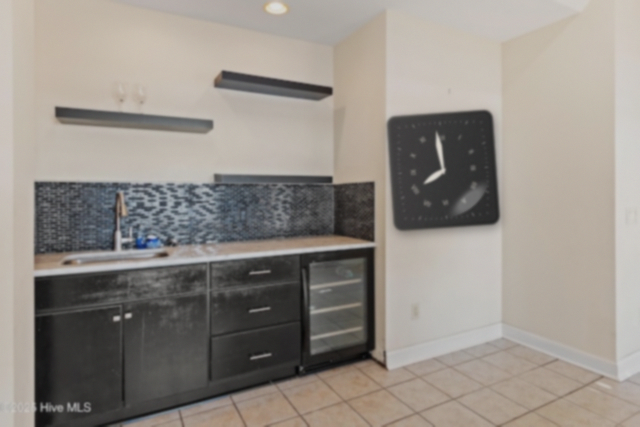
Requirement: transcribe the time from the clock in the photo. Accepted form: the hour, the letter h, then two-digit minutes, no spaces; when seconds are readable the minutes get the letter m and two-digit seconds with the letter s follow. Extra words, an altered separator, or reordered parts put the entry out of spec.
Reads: 7h59
